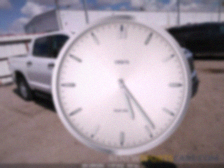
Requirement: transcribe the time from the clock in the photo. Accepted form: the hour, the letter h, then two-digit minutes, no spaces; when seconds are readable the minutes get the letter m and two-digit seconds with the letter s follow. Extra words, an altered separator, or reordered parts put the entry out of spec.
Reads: 5h24
